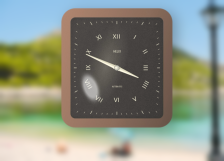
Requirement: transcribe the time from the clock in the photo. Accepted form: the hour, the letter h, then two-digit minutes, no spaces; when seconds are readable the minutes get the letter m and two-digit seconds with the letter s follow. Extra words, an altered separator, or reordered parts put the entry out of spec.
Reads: 3h49
